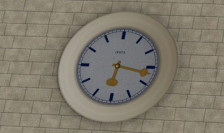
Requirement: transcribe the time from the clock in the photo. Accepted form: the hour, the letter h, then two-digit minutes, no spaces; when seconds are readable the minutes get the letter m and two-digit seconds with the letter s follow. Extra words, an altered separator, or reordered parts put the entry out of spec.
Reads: 6h17
